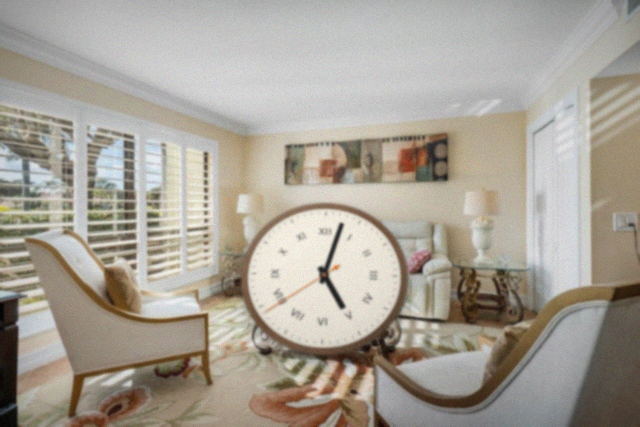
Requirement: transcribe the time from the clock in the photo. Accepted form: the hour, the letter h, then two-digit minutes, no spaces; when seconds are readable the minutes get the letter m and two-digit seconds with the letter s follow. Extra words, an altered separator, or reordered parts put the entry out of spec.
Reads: 5h02m39s
